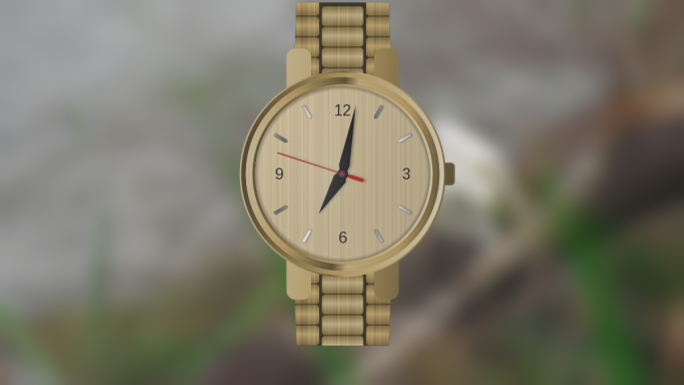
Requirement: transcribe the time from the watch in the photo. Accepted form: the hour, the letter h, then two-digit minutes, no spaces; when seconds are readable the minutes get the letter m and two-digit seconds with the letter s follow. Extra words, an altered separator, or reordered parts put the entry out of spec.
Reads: 7h01m48s
